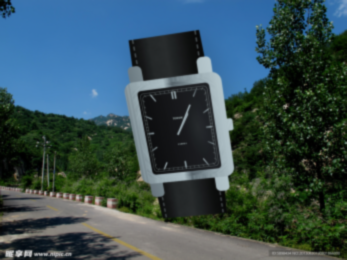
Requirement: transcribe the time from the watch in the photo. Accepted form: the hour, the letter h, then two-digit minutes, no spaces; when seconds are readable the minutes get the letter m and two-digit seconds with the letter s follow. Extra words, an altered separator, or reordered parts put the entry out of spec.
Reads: 1h05
